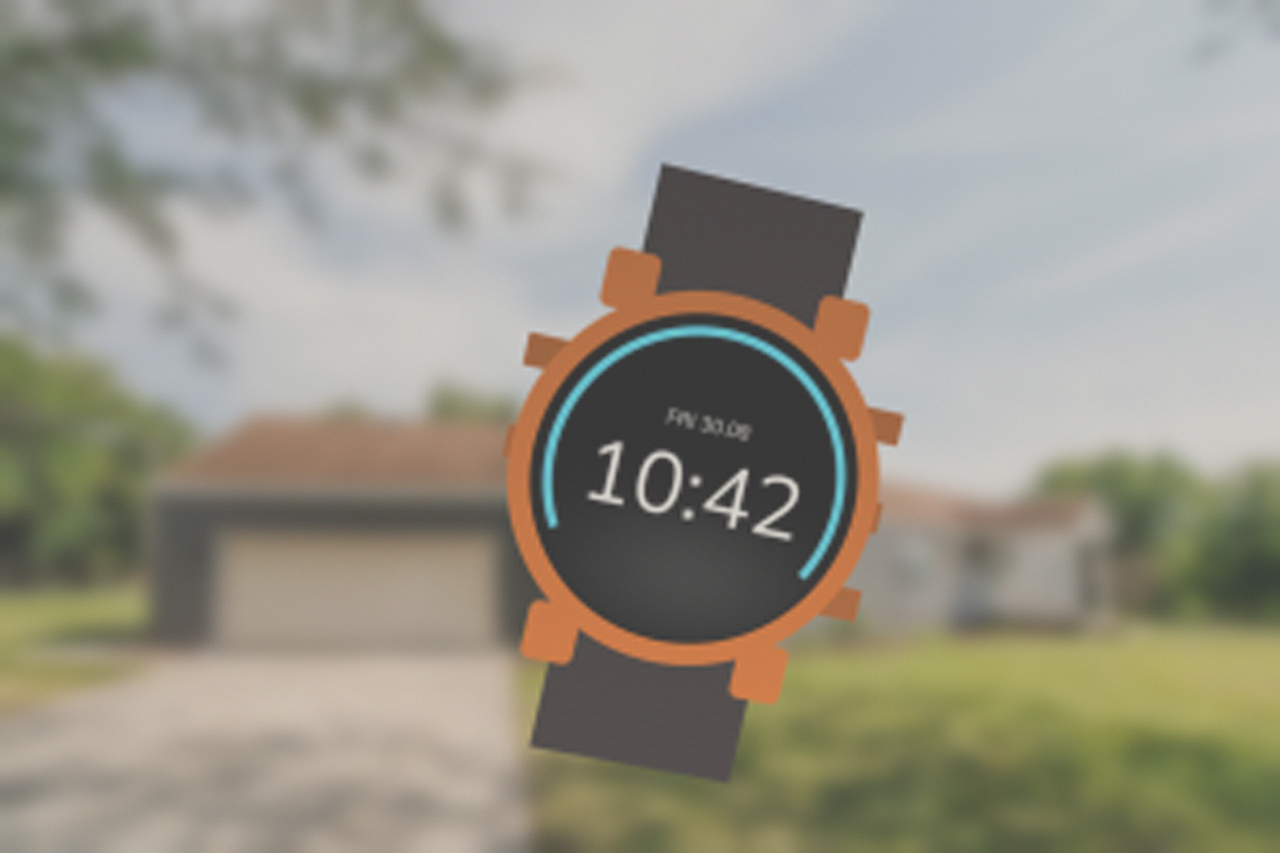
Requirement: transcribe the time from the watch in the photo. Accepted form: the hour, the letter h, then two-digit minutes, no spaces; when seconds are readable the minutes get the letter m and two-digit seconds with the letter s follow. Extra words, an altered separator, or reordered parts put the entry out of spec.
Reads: 10h42
